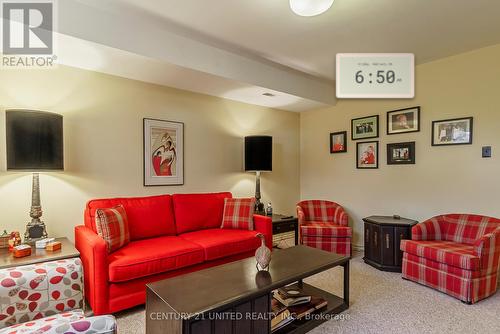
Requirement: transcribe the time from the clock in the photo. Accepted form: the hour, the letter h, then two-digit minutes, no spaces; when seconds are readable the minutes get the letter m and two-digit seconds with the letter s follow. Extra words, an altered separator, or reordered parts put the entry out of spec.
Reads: 6h50
